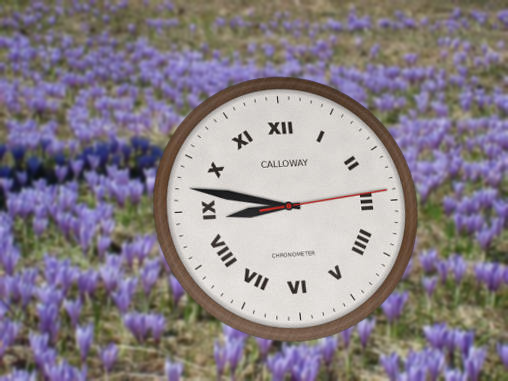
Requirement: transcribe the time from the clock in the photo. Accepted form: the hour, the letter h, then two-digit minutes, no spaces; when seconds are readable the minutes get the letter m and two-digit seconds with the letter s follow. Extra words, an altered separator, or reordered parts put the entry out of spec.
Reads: 8h47m14s
